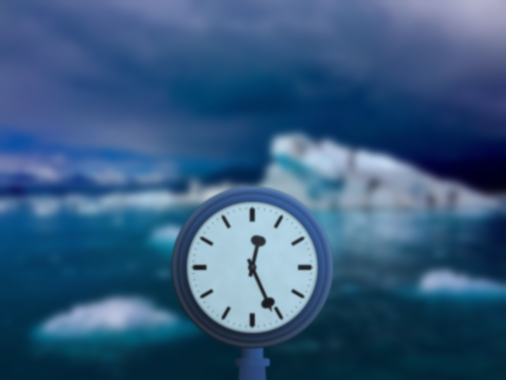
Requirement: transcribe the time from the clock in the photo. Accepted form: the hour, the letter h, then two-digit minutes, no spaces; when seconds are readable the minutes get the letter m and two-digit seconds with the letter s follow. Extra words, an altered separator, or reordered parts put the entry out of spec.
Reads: 12h26
